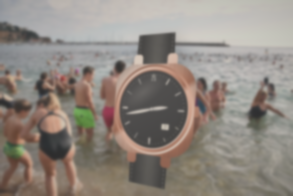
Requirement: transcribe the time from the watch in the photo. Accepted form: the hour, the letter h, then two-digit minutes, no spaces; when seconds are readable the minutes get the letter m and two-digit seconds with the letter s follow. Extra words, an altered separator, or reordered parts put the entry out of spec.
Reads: 2h43
